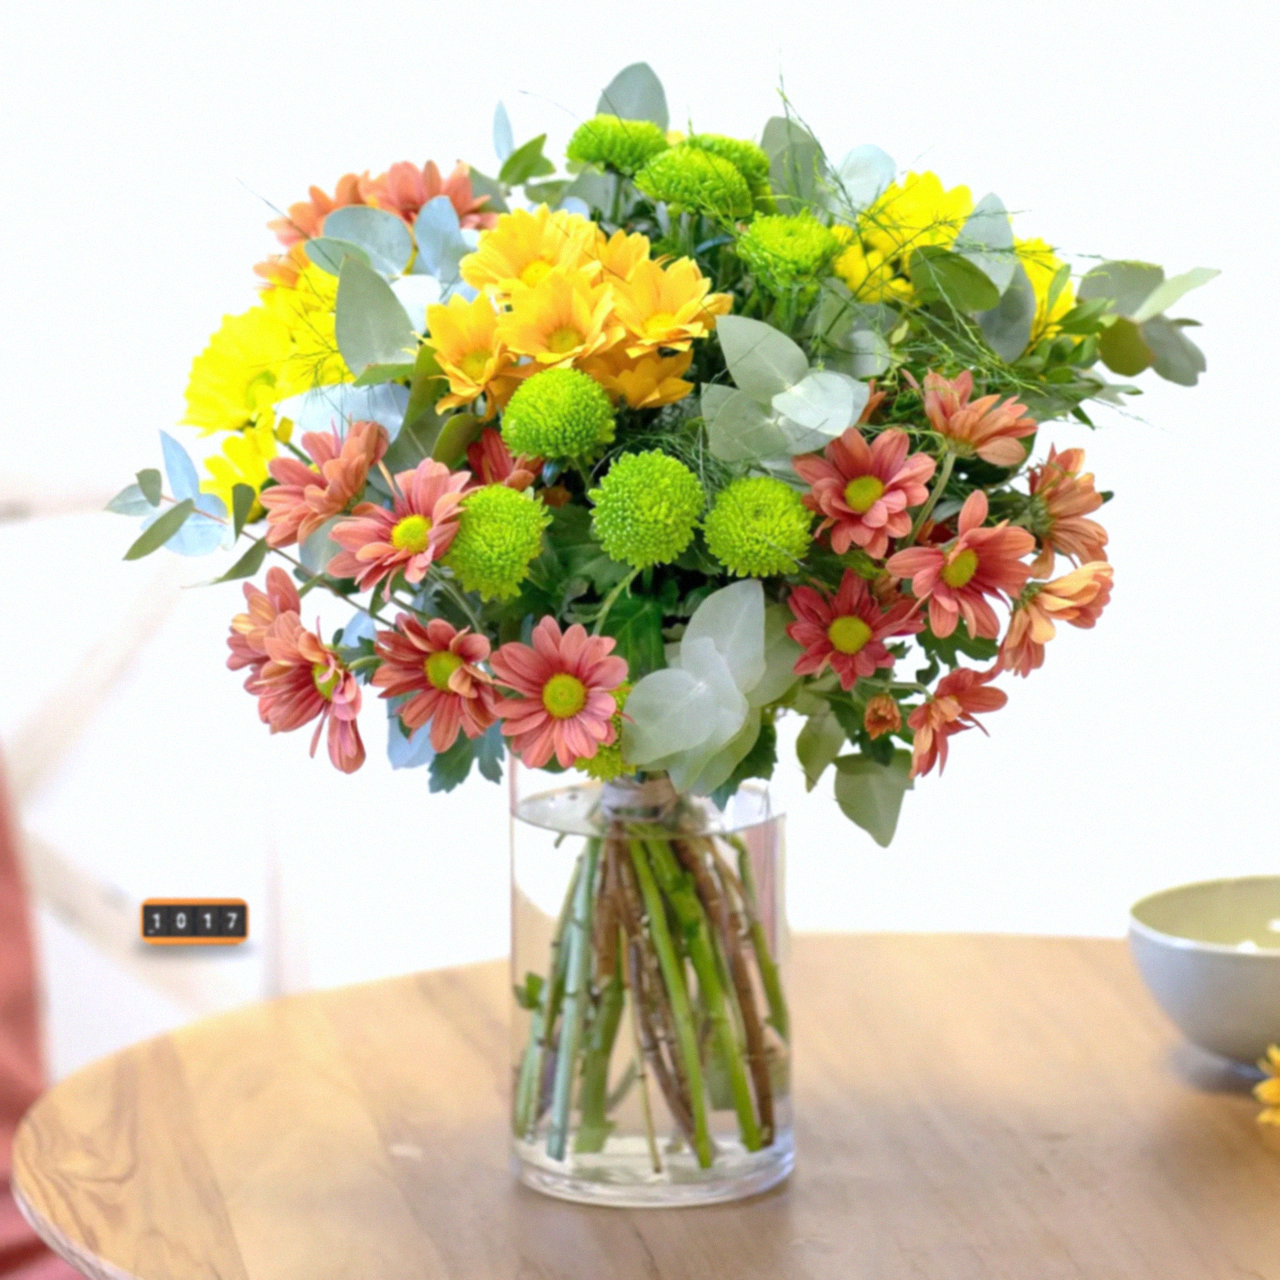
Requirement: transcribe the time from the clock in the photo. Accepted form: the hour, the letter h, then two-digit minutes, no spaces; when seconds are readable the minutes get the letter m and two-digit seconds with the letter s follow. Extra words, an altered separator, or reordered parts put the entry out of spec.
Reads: 10h17
